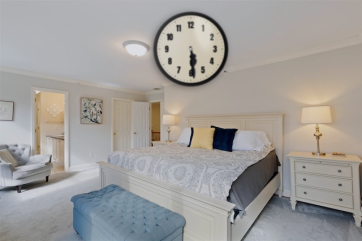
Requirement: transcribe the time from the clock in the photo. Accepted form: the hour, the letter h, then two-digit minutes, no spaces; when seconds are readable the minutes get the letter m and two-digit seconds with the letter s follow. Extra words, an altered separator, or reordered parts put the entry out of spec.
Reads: 5h29
